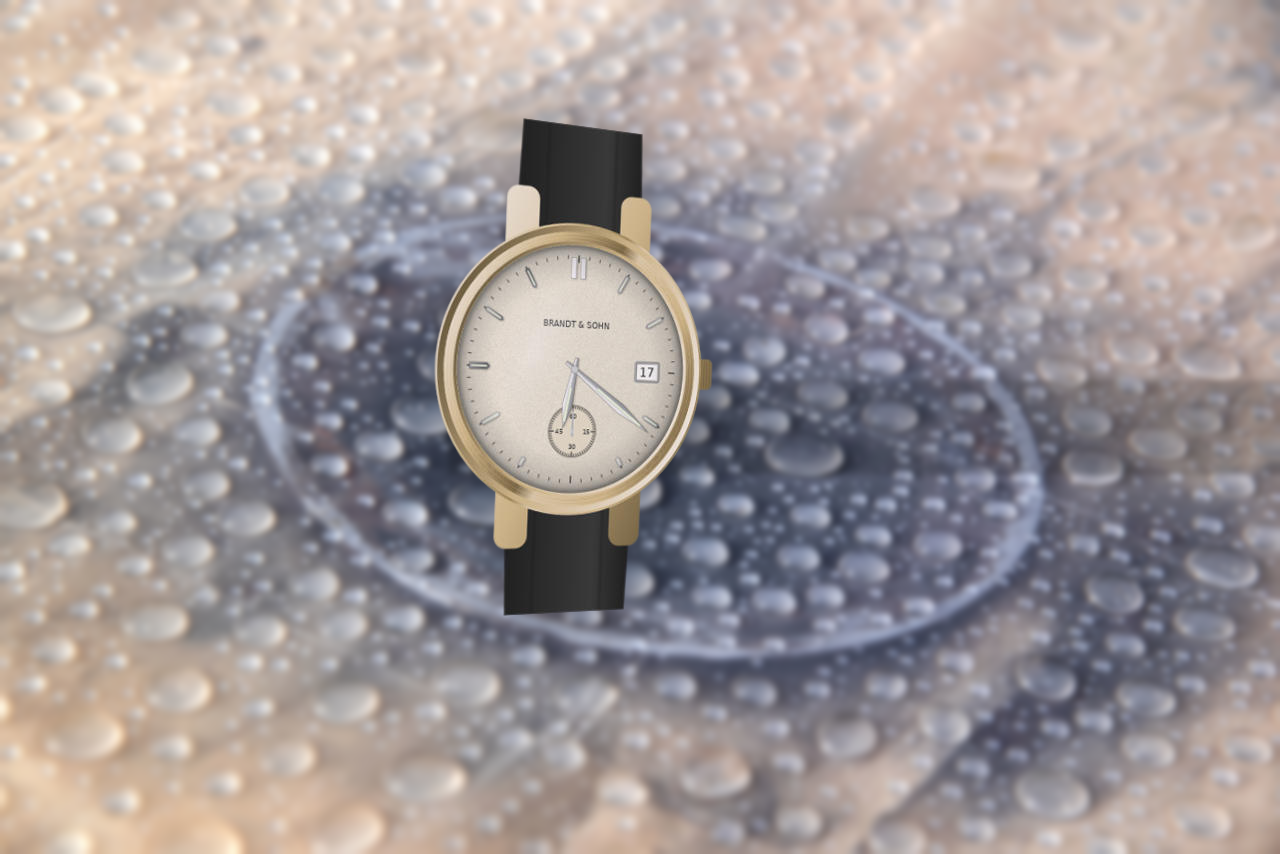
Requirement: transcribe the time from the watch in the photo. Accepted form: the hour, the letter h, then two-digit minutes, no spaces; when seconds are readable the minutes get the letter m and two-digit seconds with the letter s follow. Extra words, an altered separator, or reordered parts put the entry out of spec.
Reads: 6h21
